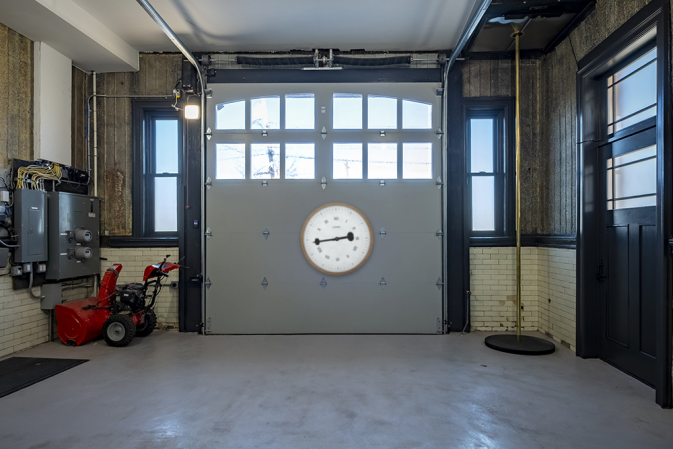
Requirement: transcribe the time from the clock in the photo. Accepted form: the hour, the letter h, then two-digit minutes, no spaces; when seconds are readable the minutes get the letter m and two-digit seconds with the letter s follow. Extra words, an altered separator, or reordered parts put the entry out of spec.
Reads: 2h44
